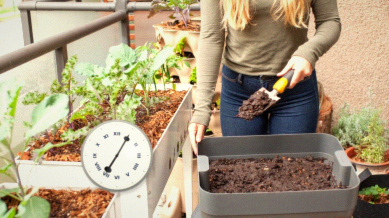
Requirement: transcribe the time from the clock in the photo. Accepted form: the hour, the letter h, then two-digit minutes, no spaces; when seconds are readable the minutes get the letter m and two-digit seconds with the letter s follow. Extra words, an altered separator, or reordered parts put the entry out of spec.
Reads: 7h05
